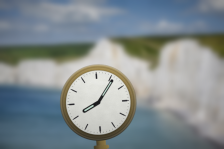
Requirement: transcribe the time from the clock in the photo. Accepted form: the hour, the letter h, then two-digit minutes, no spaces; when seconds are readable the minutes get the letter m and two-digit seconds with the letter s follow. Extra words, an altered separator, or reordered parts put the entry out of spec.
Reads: 8h06
